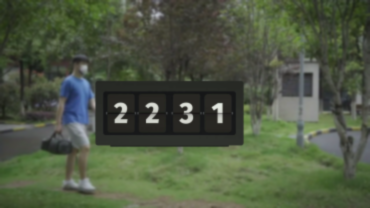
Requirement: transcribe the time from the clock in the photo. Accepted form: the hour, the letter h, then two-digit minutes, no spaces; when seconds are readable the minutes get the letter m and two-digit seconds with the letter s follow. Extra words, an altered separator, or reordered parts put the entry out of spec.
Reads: 22h31
